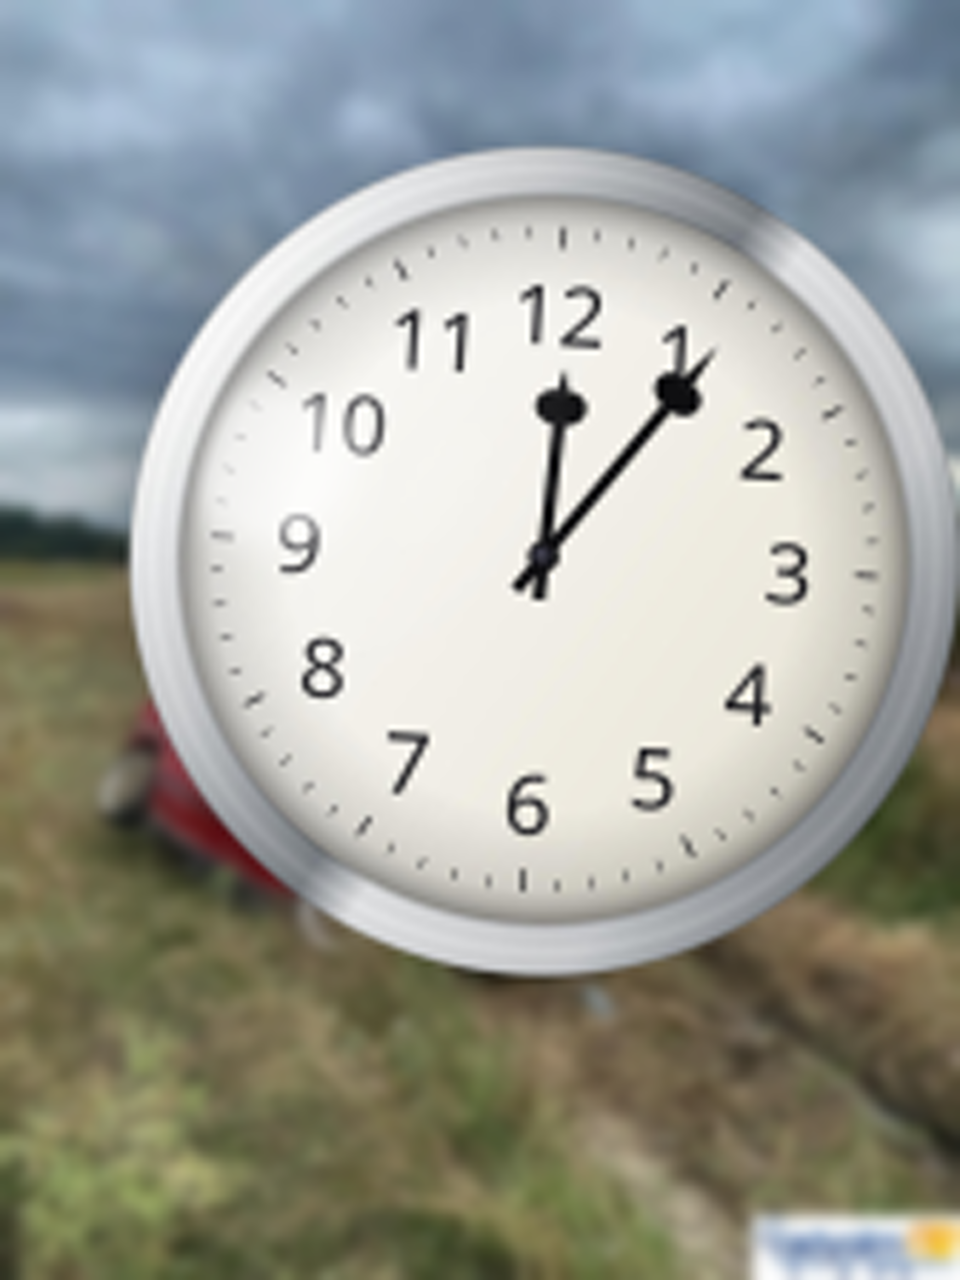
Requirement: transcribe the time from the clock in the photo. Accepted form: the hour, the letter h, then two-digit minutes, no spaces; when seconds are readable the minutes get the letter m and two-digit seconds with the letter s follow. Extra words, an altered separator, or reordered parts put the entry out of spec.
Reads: 12h06
